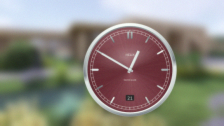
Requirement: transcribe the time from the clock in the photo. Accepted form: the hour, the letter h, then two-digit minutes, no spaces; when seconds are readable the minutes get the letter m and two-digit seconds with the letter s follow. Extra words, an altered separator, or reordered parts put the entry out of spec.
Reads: 12h50
